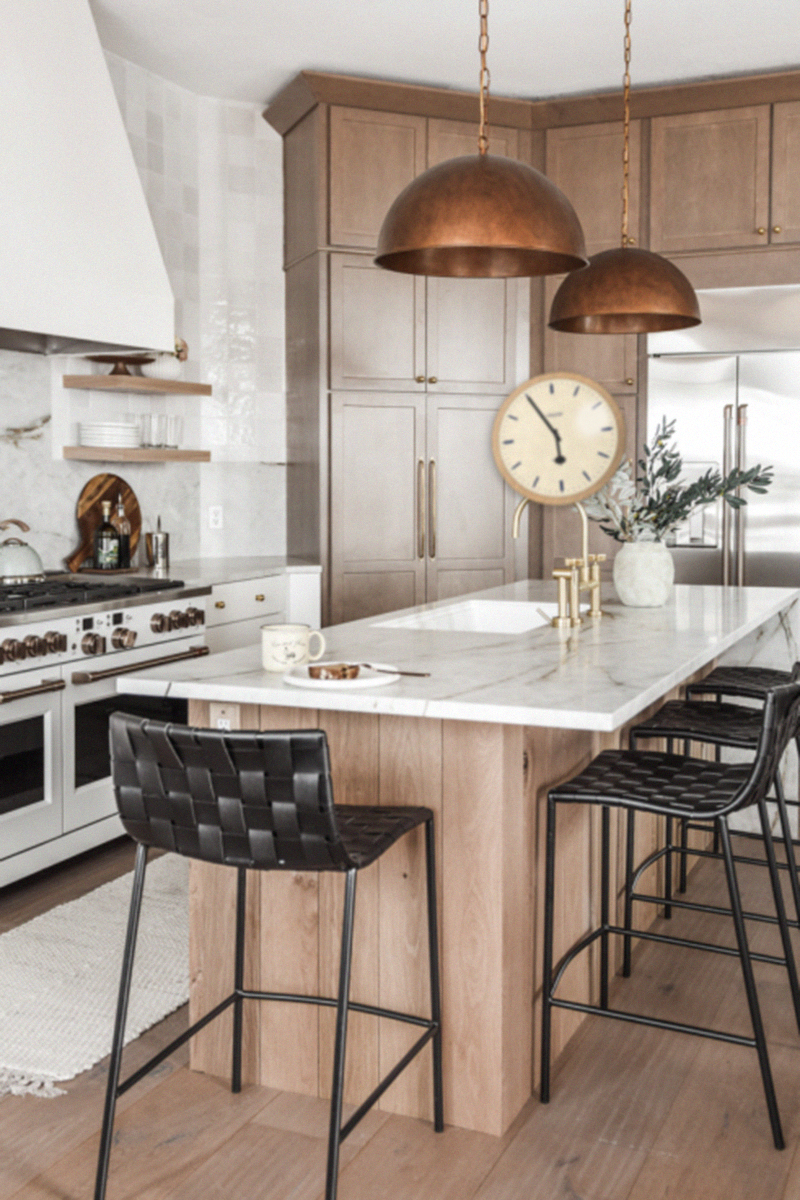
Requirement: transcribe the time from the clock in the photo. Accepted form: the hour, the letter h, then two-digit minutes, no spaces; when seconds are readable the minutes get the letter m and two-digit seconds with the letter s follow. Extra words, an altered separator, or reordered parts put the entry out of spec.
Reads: 5h55
